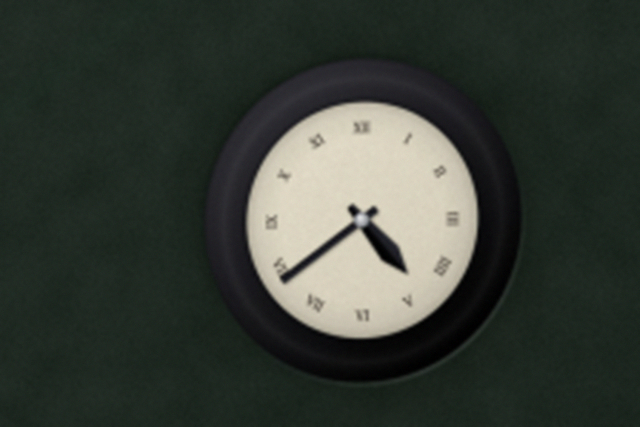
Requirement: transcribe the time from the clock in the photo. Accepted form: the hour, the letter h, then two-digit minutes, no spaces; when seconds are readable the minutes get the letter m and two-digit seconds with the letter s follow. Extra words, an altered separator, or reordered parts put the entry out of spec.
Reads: 4h39
